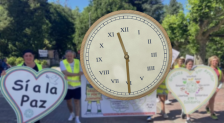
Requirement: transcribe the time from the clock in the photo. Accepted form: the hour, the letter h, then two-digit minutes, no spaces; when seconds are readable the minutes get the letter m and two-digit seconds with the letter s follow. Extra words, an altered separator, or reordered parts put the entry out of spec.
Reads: 11h30
